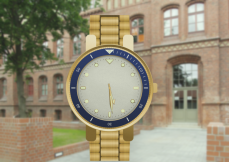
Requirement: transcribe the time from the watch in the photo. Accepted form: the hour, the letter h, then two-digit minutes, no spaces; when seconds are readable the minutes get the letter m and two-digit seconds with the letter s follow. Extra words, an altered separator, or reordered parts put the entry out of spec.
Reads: 5h29
